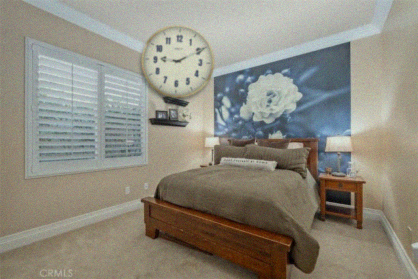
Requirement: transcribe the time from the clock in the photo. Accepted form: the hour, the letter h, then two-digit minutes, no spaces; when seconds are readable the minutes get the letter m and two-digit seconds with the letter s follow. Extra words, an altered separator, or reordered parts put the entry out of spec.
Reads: 9h10
